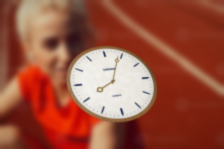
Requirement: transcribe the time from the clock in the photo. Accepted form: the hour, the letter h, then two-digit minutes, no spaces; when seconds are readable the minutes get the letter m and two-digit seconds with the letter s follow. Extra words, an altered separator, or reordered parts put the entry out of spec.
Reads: 8h04
